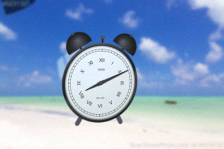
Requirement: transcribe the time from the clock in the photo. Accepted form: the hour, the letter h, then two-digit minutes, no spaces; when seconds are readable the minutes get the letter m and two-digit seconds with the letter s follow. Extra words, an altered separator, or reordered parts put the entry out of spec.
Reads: 8h11
